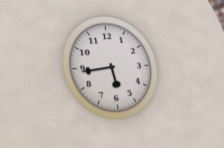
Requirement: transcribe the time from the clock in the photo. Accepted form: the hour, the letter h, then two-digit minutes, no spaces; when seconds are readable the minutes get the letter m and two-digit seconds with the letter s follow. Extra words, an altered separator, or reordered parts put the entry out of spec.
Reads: 5h44
